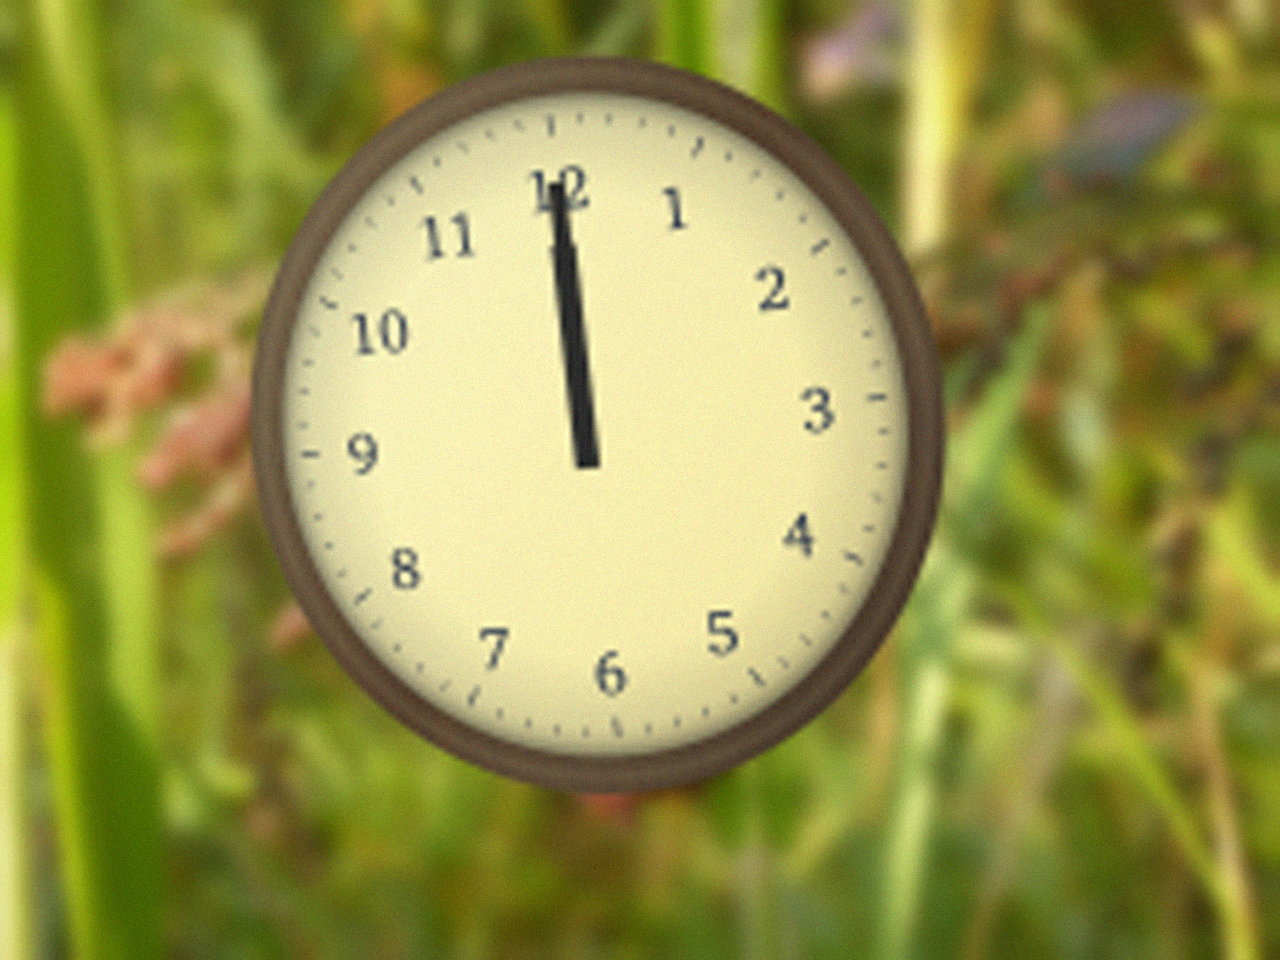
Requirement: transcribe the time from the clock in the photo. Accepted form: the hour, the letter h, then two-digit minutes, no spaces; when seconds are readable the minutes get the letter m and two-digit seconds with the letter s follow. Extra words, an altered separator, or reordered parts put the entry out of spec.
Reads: 12h00
